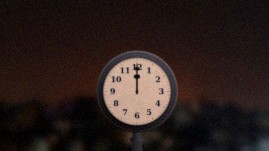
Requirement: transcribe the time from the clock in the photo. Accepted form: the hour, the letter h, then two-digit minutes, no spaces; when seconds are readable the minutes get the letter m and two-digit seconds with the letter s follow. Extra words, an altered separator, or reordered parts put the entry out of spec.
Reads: 12h00
